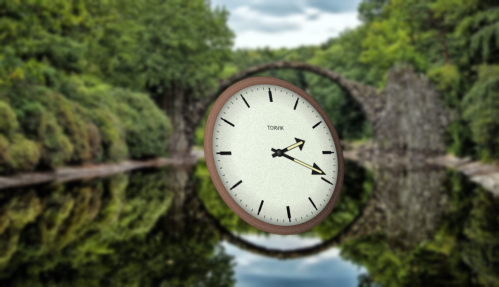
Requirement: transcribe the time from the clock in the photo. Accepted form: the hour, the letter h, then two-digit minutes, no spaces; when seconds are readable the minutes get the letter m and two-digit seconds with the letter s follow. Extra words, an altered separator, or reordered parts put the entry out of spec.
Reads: 2h19
